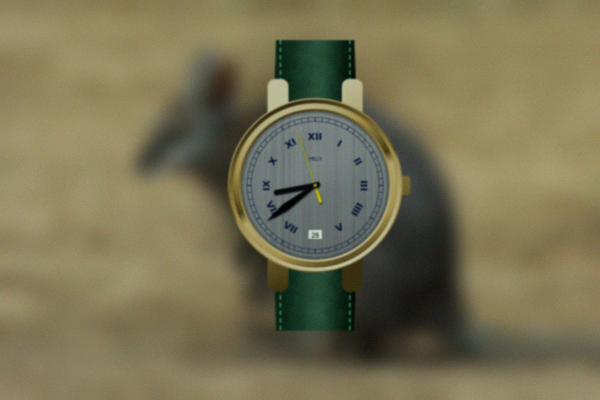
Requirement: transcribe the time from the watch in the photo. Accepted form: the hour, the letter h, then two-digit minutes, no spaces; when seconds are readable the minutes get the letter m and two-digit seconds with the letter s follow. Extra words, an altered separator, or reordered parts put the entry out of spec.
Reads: 8h38m57s
